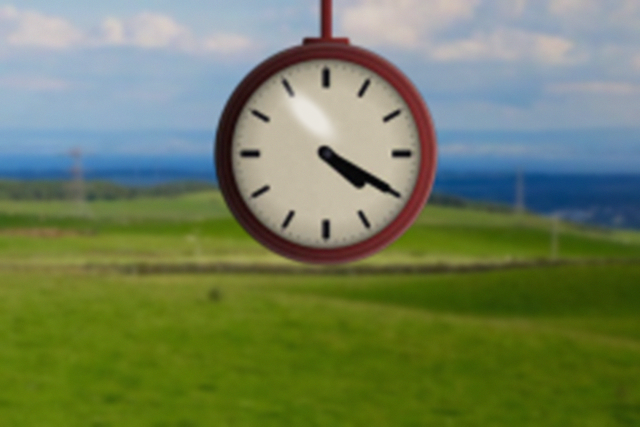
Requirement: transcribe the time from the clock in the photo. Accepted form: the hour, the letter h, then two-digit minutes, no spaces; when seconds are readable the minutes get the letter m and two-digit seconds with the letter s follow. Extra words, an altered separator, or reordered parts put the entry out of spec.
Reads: 4h20
